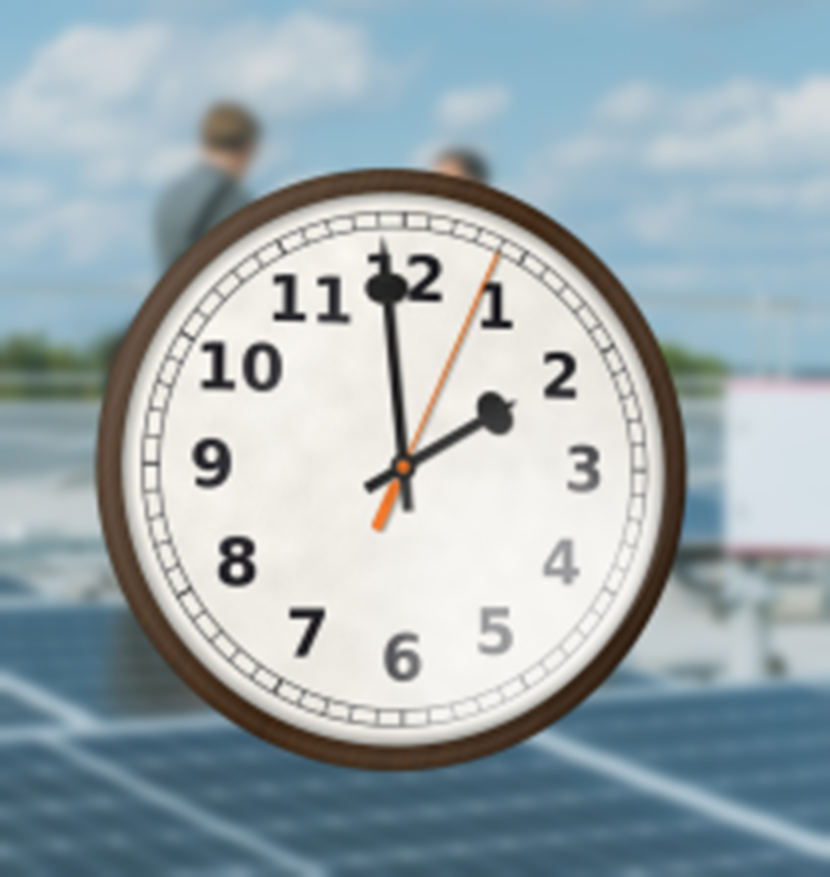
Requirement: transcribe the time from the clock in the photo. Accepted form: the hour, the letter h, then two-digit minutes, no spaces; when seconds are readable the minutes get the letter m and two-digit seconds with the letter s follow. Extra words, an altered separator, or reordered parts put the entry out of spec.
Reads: 1h59m04s
